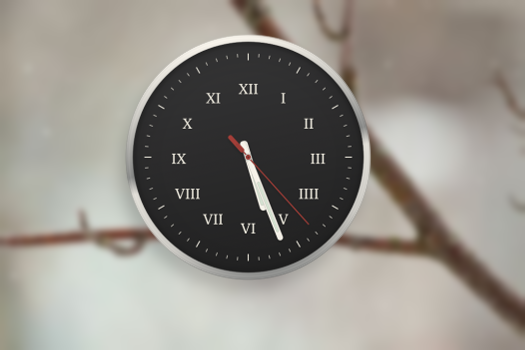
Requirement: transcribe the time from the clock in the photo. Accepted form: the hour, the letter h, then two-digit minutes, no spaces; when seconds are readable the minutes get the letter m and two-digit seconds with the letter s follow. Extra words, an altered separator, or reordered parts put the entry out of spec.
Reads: 5h26m23s
